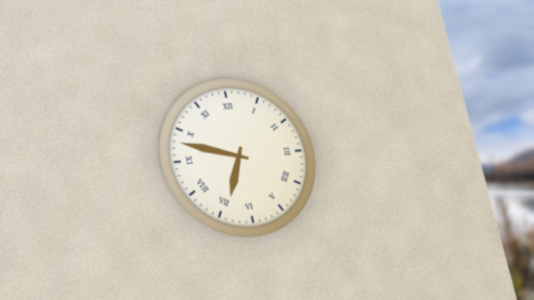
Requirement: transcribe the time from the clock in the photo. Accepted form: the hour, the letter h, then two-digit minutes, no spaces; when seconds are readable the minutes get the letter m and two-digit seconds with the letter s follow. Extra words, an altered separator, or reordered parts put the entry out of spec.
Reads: 6h48
